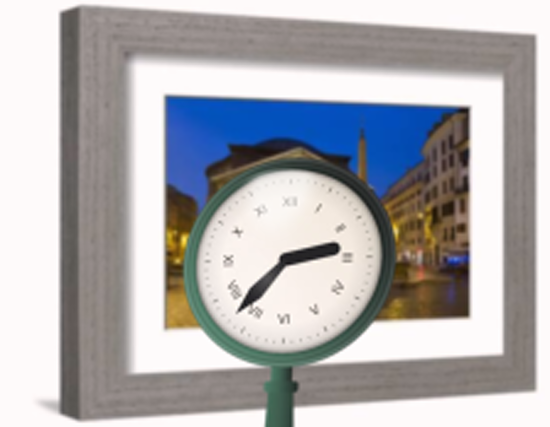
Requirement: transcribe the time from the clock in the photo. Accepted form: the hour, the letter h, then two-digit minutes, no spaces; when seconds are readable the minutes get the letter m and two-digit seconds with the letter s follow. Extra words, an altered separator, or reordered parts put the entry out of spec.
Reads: 2h37
